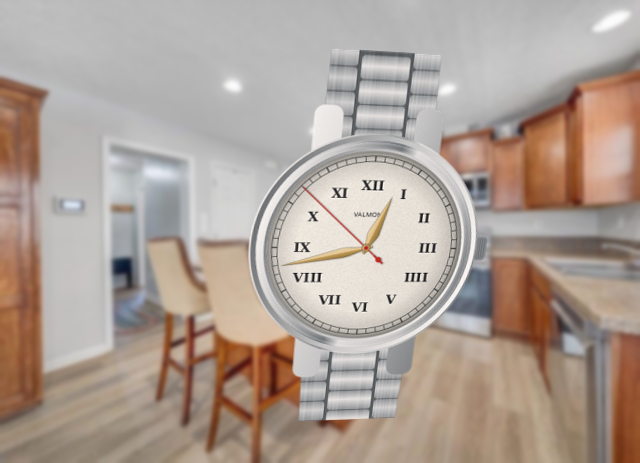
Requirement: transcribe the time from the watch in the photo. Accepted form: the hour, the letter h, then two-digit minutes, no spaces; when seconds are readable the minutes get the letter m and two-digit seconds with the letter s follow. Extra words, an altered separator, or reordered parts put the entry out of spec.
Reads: 12h42m52s
